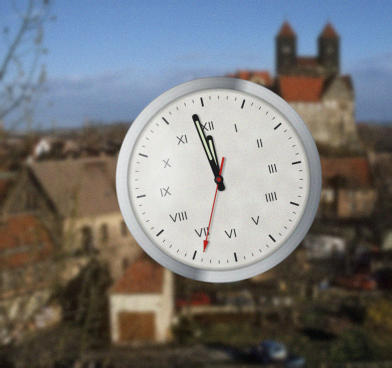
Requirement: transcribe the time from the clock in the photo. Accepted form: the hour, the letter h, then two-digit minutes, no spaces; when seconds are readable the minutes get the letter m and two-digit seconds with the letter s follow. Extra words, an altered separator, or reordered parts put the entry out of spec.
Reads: 11h58m34s
